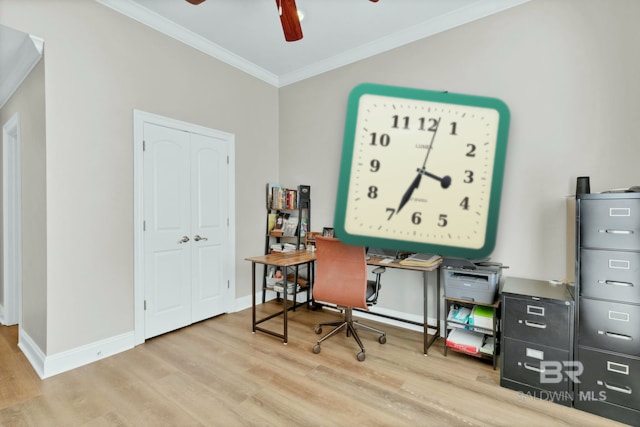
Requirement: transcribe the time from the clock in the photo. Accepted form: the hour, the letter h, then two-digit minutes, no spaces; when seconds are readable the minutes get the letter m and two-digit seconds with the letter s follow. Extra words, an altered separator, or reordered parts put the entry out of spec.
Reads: 3h34m02s
